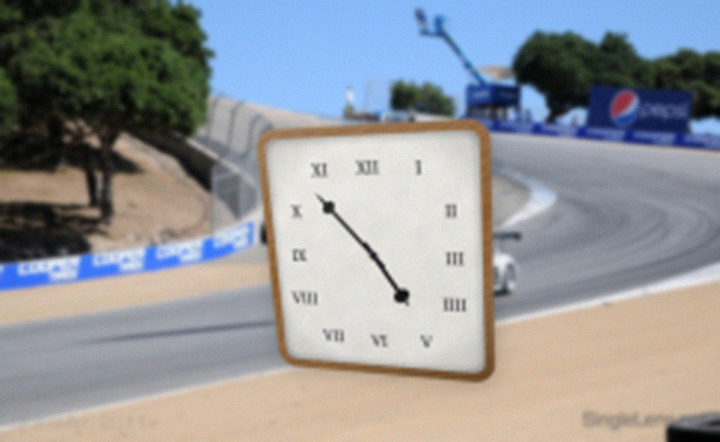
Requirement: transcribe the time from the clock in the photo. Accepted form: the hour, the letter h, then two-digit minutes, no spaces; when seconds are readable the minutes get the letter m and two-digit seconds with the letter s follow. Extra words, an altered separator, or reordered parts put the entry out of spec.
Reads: 4h53
